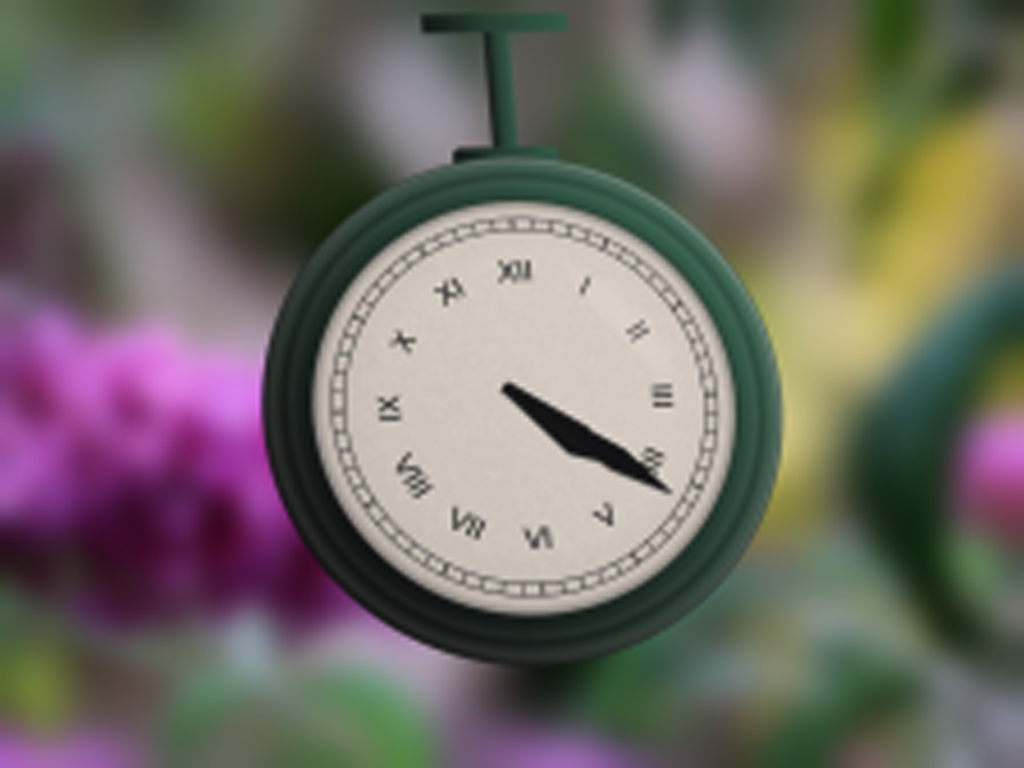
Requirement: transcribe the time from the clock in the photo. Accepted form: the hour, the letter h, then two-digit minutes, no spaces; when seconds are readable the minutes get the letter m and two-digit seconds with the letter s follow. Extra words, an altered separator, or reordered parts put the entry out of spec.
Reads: 4h21
